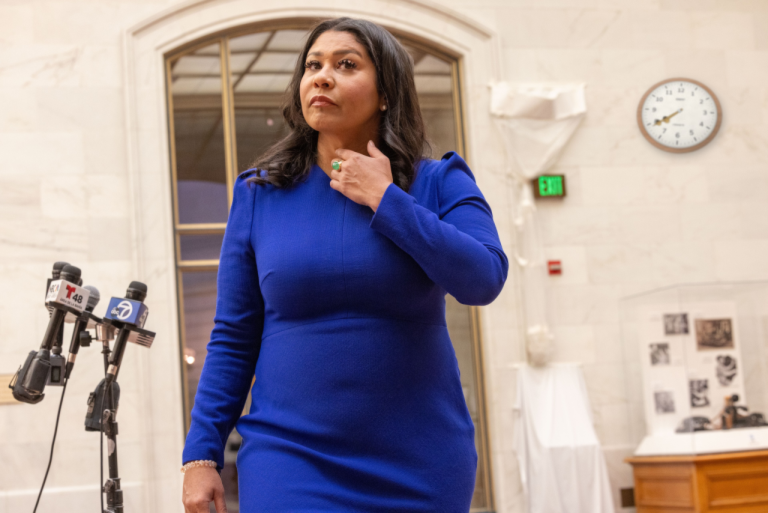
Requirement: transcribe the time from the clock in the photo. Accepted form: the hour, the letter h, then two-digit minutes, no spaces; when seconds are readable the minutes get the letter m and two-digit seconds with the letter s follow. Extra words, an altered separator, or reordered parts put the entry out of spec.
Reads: 7h39
